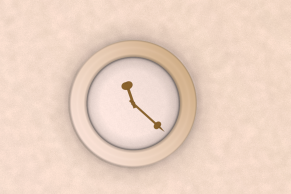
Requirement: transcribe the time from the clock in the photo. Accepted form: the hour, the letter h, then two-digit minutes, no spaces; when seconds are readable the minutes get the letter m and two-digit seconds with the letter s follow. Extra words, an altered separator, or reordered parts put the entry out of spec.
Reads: 11h22
